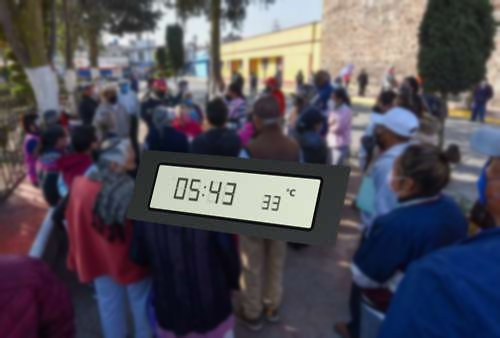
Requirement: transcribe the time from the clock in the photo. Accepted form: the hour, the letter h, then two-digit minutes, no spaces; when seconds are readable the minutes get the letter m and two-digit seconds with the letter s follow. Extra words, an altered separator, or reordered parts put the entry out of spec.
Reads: 5h43
